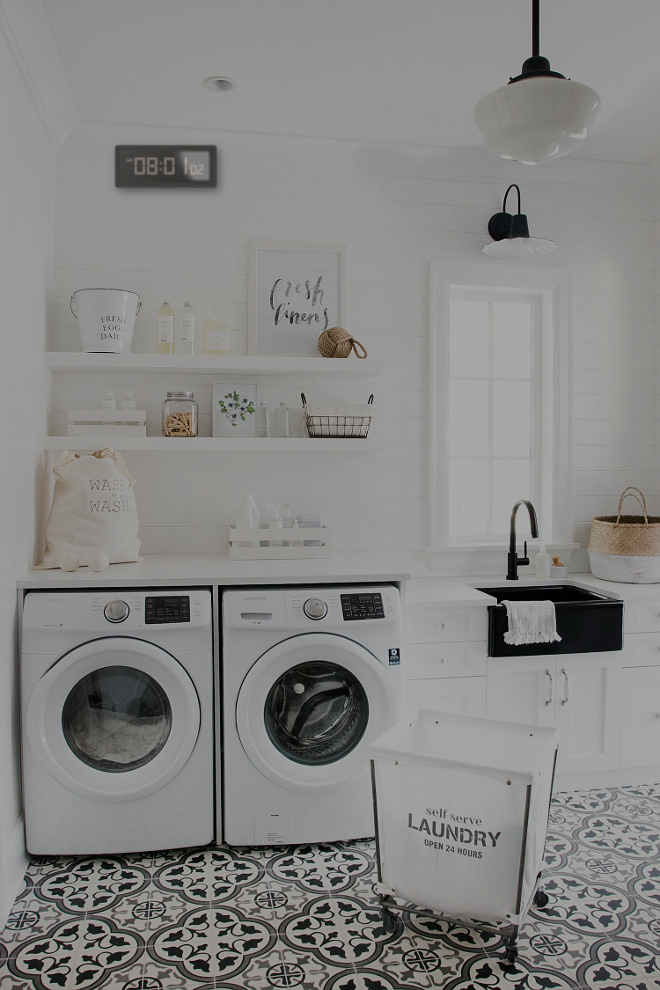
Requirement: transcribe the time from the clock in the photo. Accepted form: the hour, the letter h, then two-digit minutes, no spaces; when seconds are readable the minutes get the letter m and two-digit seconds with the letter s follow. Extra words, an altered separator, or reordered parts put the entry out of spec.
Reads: 8h01m02s
